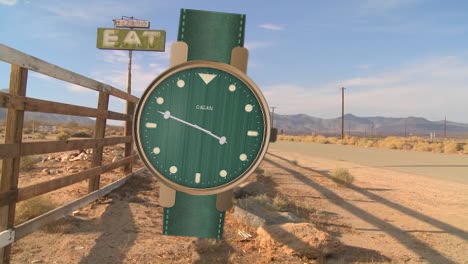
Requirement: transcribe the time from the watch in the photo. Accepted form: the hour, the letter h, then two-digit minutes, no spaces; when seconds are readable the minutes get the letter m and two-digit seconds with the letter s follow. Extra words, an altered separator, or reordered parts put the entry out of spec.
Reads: 3h48
